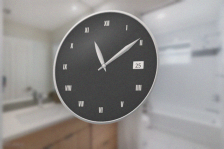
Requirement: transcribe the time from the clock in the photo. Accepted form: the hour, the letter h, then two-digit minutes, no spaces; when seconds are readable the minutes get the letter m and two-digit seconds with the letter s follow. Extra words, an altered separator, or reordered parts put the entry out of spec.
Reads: 11h09
